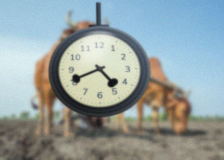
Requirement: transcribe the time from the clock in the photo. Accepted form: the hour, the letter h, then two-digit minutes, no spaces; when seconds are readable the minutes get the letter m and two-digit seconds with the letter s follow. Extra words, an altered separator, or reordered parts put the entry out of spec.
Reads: 4h41
